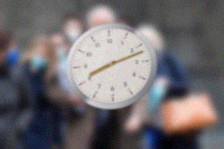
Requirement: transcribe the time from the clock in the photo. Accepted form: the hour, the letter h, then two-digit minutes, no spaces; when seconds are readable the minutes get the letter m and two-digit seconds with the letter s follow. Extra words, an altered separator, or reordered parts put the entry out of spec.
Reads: 8h12
